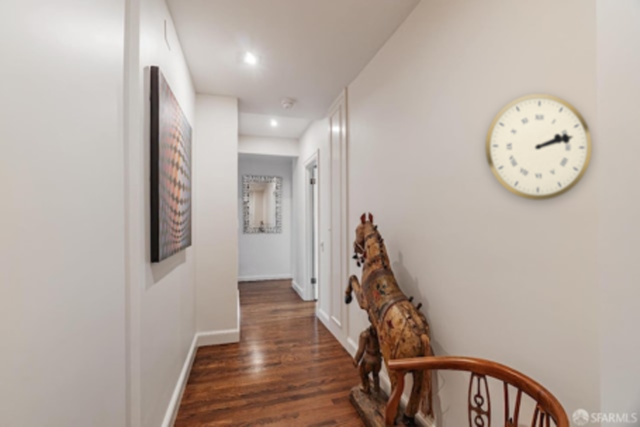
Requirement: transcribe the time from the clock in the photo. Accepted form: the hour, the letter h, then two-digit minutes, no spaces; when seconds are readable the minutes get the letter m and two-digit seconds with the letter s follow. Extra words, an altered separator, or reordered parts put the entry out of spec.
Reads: 2h12
